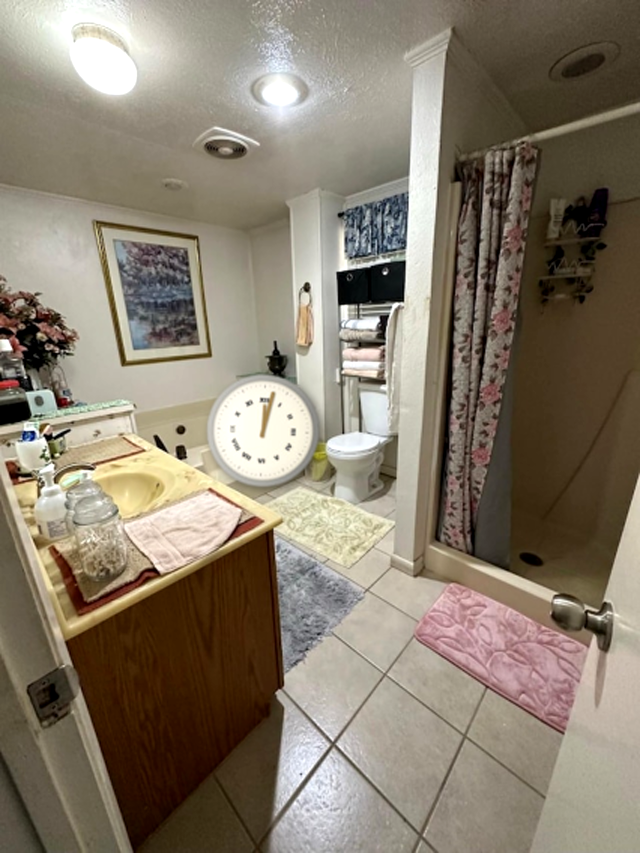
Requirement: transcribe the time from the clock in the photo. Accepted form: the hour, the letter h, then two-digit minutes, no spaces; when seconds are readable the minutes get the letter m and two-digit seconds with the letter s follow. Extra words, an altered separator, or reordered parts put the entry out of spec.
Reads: 12h02
